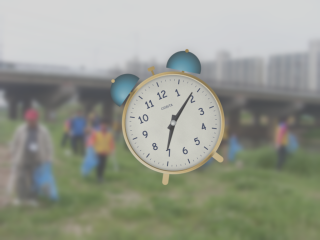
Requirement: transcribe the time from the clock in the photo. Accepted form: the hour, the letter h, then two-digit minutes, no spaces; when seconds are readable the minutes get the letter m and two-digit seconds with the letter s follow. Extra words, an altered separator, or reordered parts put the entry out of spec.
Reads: 7h09
